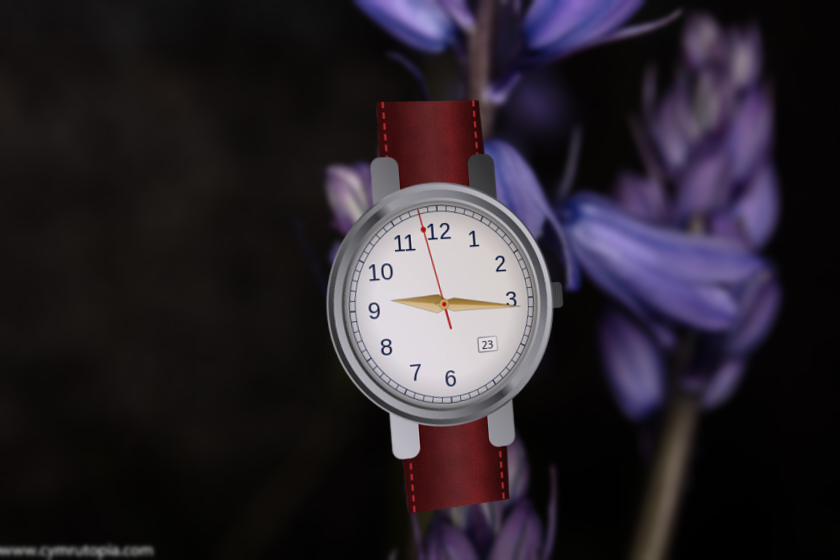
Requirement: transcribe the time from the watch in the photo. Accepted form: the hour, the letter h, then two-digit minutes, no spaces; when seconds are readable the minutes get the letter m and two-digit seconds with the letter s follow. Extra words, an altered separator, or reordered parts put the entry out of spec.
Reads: 9h15m58s
